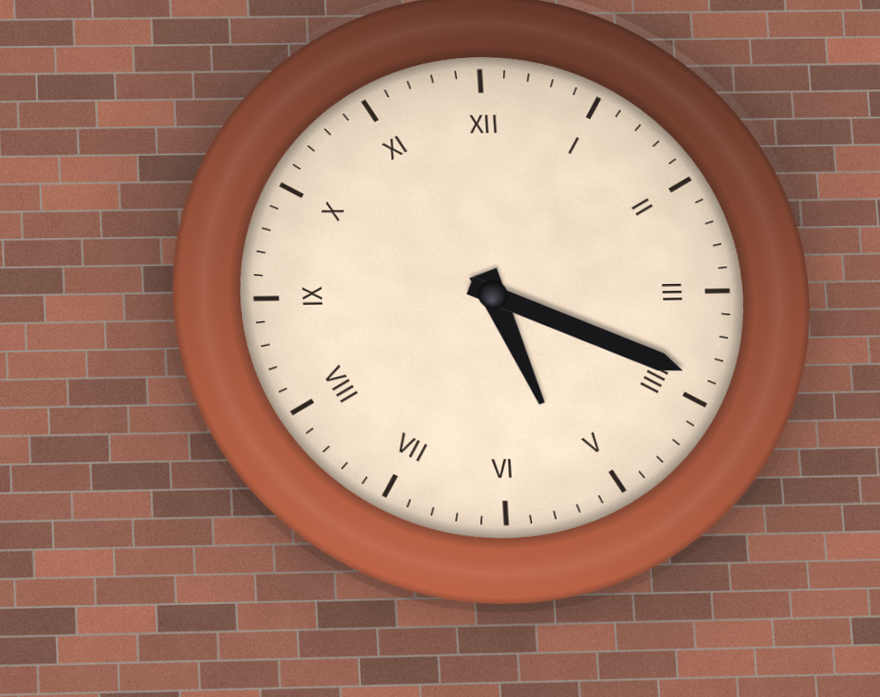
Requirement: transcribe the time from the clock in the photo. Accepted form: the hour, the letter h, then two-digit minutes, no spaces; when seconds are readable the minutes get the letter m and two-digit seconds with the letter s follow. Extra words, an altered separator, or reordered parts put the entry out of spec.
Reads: 5h19
